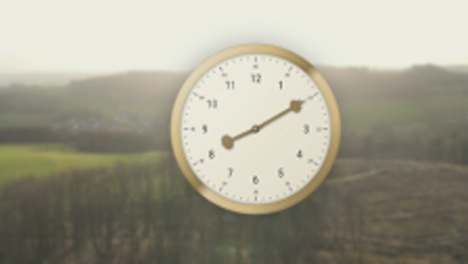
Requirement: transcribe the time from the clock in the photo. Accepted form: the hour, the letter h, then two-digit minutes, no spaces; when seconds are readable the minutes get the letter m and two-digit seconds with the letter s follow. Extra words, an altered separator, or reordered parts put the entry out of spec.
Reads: 8h10
